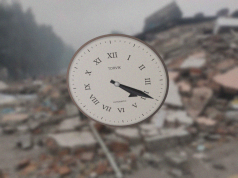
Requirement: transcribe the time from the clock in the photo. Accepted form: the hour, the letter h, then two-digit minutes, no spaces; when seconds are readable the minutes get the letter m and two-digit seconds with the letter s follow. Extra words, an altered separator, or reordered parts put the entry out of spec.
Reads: 4h20
